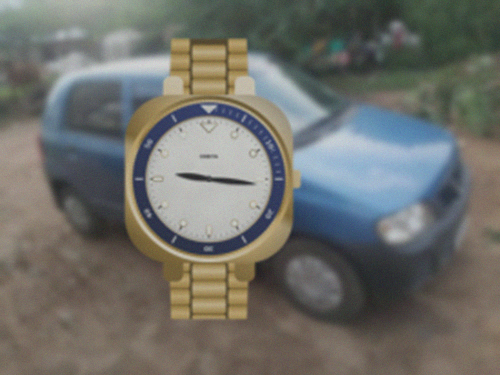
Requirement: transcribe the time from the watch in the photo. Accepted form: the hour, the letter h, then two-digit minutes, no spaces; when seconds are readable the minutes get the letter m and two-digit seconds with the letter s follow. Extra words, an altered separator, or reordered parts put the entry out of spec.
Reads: 9h16
